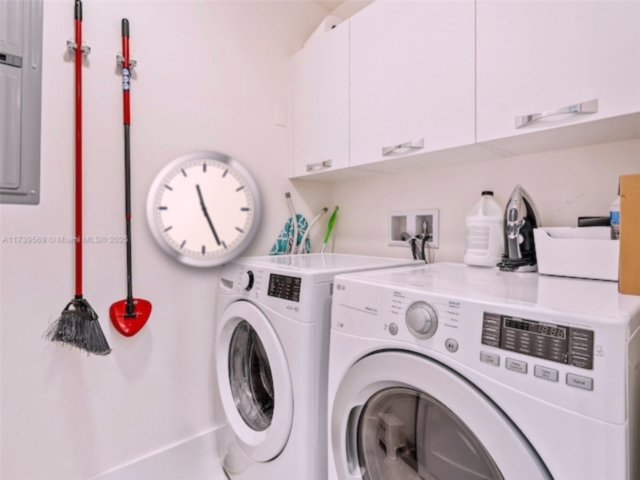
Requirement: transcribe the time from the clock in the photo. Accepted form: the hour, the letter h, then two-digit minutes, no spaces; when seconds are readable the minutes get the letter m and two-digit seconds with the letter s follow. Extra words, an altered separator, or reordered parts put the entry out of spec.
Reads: 11h26
